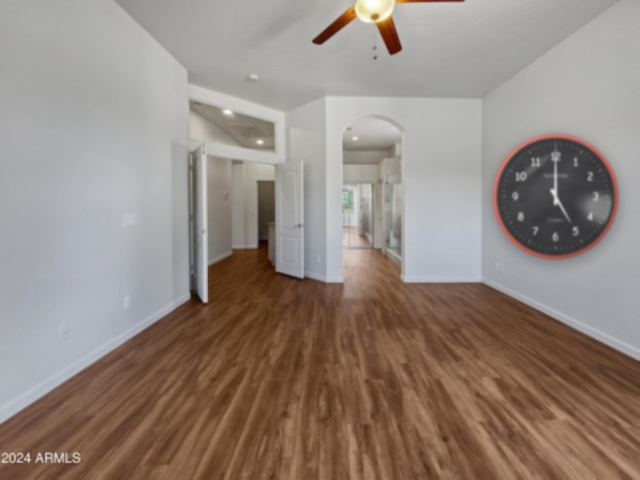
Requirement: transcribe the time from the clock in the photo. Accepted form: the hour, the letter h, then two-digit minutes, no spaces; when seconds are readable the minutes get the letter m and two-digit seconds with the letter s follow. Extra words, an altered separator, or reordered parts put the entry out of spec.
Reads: 5h00
